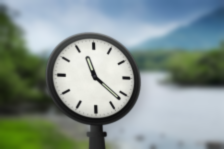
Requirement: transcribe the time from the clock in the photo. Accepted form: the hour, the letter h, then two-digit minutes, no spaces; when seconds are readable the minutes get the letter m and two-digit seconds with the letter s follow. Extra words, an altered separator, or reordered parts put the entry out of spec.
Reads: 11h22
